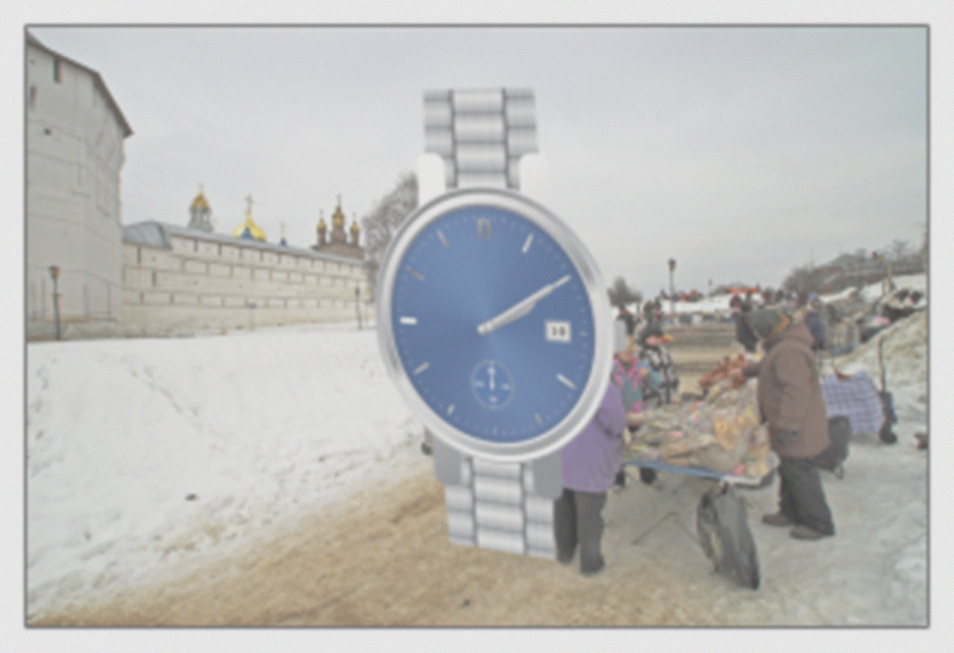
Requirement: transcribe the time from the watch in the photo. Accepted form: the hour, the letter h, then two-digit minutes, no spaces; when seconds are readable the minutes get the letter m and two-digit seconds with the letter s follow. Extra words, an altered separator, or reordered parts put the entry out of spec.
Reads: 2h10
